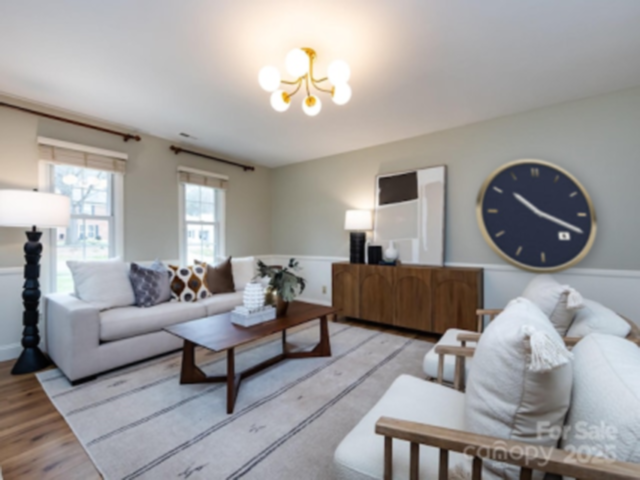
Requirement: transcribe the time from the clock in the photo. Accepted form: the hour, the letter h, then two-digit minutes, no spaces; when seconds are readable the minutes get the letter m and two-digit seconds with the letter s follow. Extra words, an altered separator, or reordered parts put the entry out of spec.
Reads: 10h19
